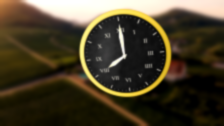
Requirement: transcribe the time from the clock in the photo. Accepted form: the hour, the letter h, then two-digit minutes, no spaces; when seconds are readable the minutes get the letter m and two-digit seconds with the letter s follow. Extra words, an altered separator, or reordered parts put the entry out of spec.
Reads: 8h00
